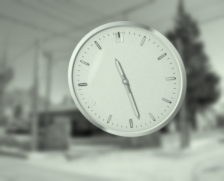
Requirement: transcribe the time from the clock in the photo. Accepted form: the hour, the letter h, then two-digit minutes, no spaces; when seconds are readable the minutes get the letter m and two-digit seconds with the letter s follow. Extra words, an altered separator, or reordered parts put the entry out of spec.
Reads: 11h28
